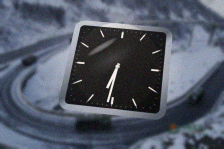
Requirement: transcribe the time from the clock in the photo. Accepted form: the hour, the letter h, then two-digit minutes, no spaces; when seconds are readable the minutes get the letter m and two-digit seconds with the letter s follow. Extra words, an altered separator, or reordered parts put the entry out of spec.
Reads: 6h31
